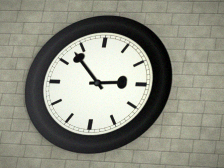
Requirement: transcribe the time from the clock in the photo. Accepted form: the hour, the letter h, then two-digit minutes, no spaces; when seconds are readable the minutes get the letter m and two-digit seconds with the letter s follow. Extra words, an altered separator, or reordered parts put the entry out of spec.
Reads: 2h53
